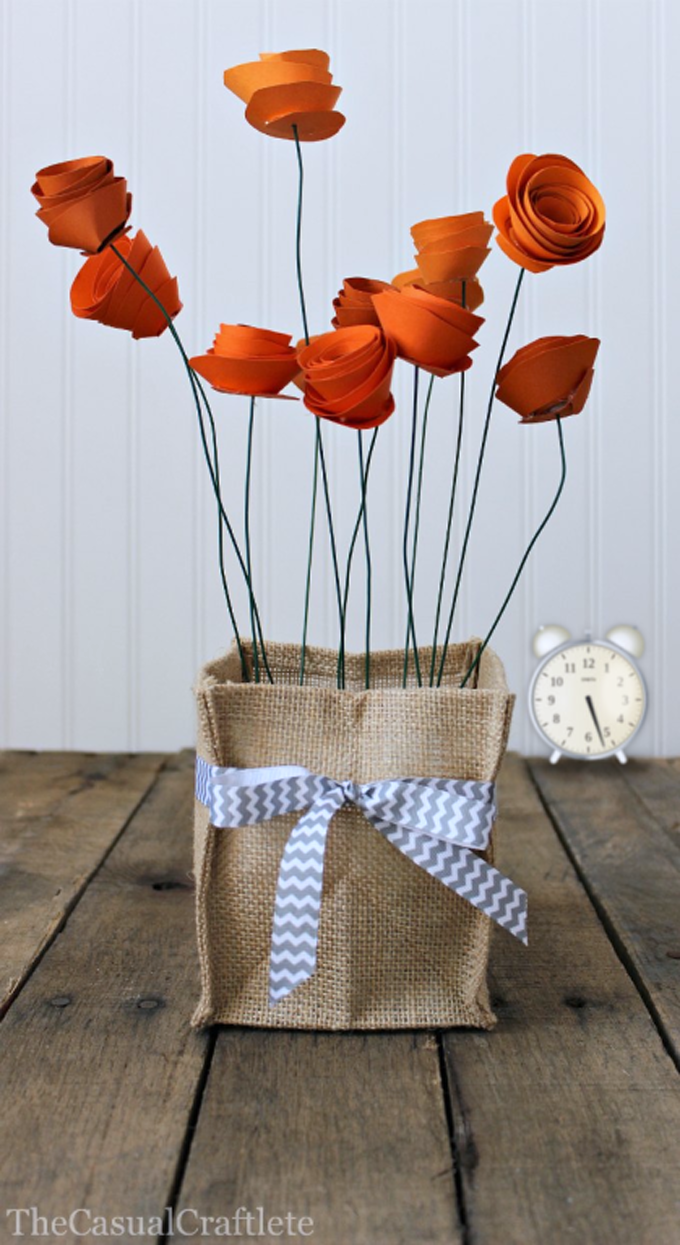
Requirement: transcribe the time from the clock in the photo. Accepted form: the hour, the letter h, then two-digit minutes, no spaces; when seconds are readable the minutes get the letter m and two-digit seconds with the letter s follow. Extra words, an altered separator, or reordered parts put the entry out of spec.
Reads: 5h27
